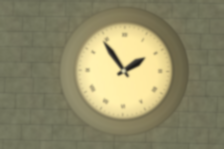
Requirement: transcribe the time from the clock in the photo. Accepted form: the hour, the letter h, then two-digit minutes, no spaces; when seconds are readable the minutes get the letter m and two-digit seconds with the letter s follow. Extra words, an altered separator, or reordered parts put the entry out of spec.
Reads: 1h54
